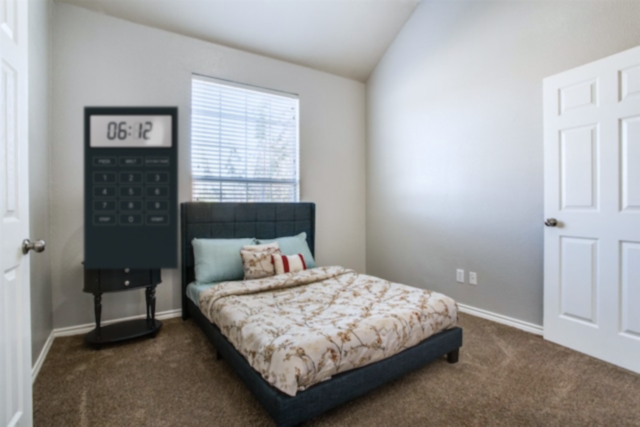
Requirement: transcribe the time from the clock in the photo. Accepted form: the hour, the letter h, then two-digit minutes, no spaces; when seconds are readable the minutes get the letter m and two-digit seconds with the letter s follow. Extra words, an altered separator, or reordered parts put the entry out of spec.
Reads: 6h12
